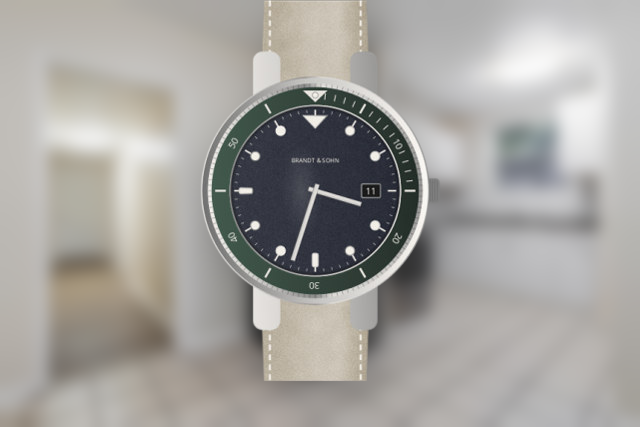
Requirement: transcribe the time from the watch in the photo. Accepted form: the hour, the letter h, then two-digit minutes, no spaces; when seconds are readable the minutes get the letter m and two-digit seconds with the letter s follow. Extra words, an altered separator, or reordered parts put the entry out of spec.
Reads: 3h33
